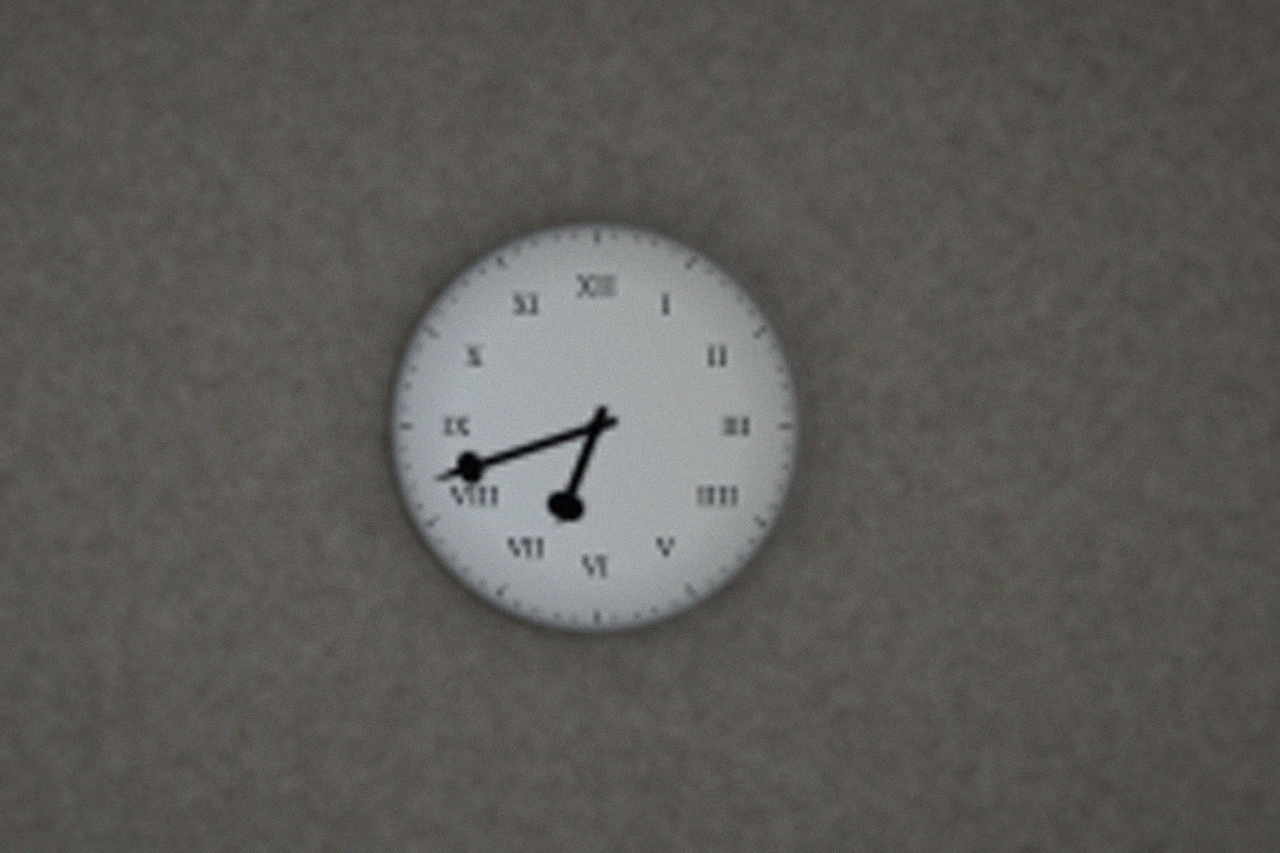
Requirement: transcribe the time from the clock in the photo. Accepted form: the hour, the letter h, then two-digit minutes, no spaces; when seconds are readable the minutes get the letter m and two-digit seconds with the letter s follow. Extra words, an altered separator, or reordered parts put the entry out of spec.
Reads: 6h42
